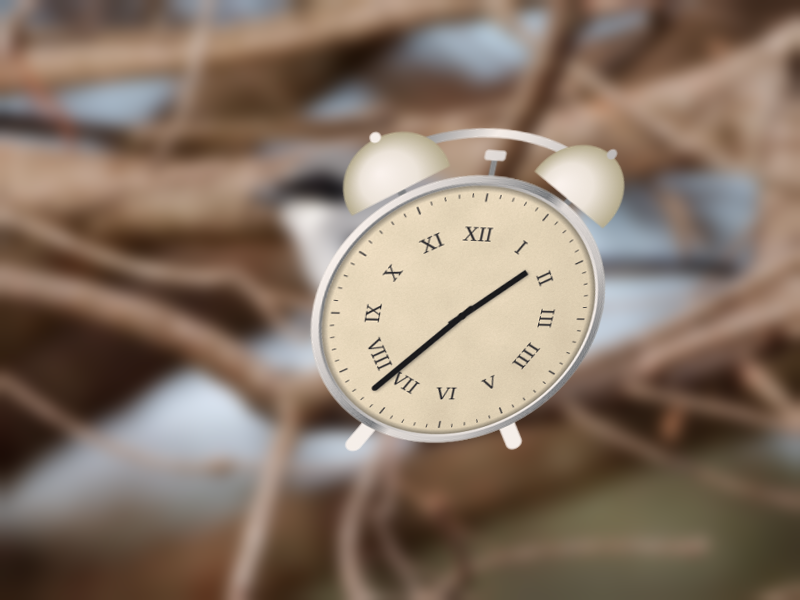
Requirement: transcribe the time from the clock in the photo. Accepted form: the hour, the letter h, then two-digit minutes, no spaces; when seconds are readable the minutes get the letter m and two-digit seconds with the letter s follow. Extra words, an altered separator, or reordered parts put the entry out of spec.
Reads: 1h37
